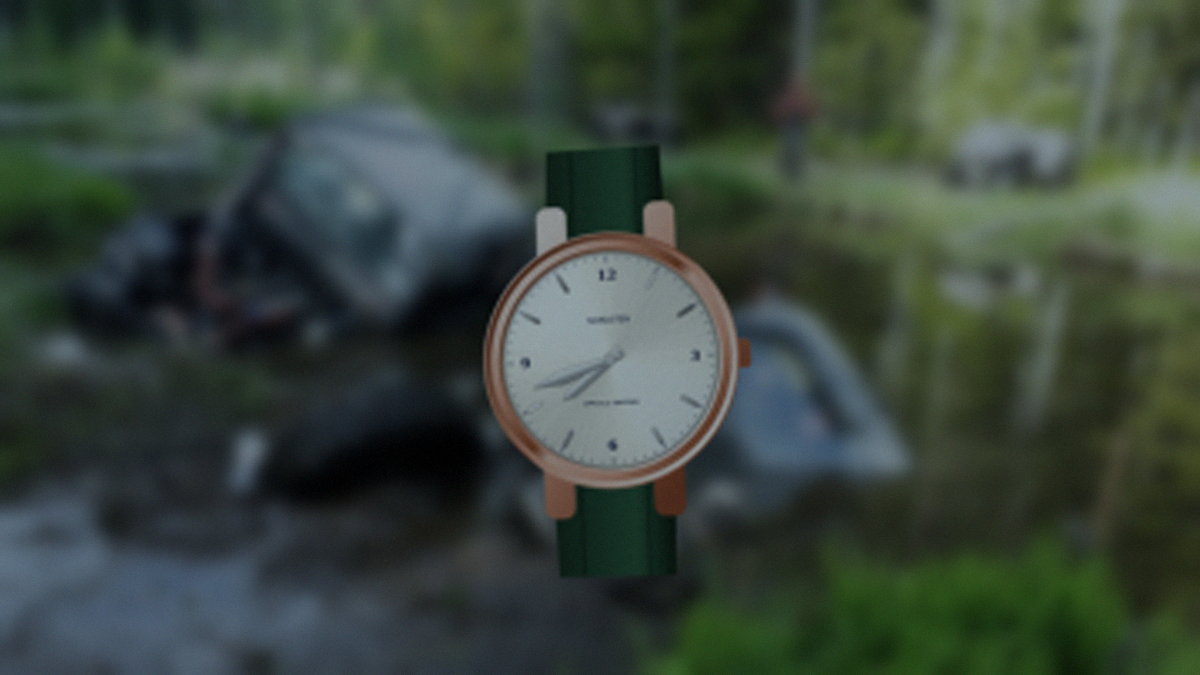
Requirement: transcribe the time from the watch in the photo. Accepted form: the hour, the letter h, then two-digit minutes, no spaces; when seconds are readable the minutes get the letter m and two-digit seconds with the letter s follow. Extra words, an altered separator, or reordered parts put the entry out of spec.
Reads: 7h42
